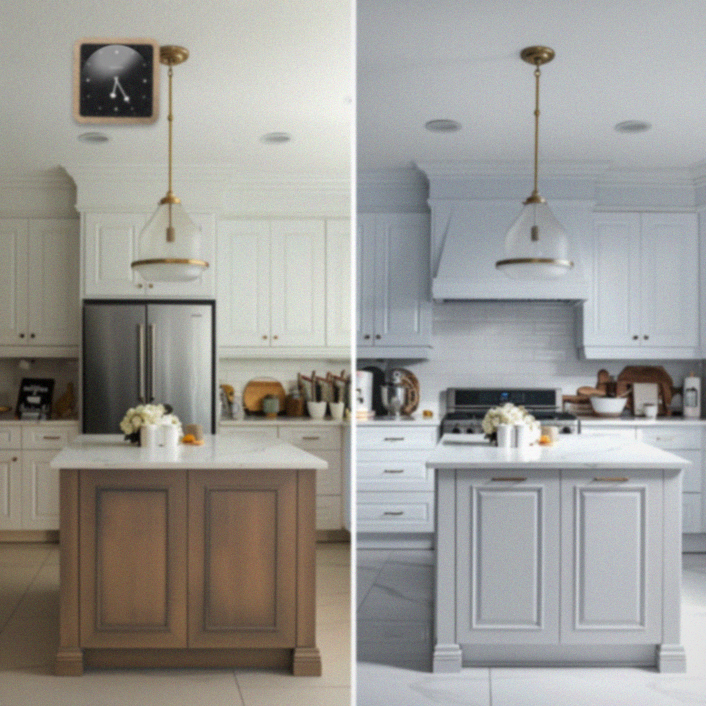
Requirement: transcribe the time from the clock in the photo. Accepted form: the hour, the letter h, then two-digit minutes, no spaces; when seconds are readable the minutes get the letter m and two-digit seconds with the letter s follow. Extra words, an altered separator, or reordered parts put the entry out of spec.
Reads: 6h25
